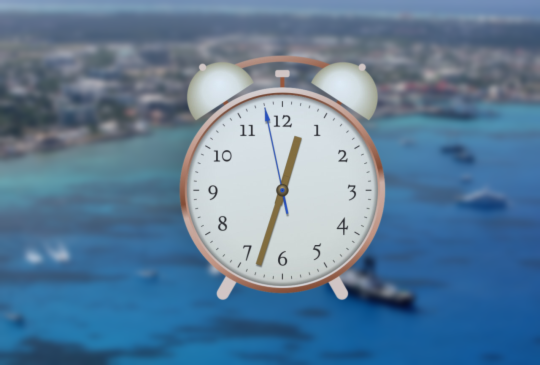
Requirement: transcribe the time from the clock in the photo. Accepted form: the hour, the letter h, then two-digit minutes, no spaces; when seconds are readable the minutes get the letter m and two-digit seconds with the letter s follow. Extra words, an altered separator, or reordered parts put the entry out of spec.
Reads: 12h32m58s
